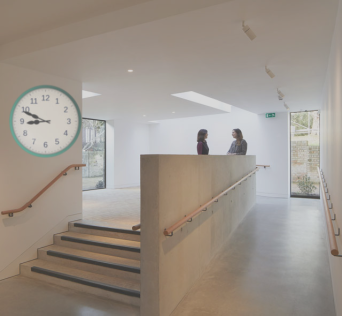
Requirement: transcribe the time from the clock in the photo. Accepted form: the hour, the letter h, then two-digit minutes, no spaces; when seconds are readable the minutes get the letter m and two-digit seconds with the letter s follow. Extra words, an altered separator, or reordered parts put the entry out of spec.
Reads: 8h49
